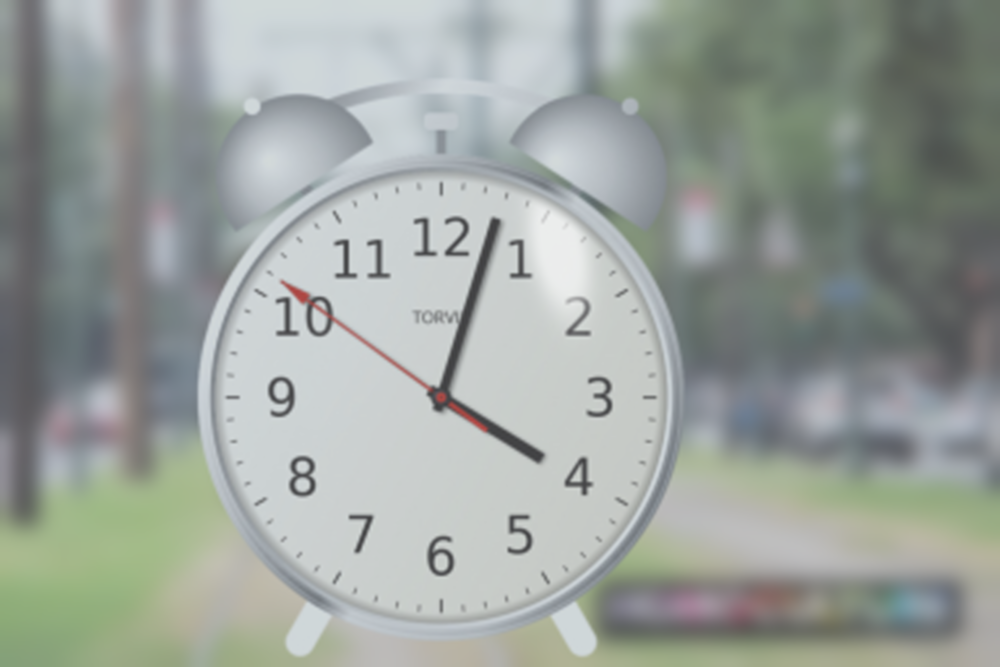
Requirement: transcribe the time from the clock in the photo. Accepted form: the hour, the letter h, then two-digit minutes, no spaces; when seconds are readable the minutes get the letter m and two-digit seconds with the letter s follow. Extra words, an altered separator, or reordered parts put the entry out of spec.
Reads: 4h02m51s
